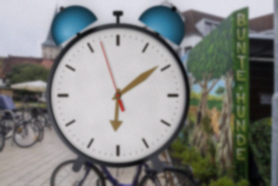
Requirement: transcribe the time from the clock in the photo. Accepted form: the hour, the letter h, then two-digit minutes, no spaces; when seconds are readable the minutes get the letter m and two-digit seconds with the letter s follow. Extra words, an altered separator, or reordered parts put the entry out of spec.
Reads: 6h08m57s
